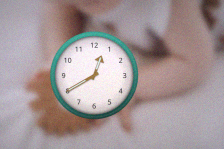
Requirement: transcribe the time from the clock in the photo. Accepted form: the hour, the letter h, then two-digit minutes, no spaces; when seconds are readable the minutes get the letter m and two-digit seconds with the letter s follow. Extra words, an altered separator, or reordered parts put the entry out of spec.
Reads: 12h40
